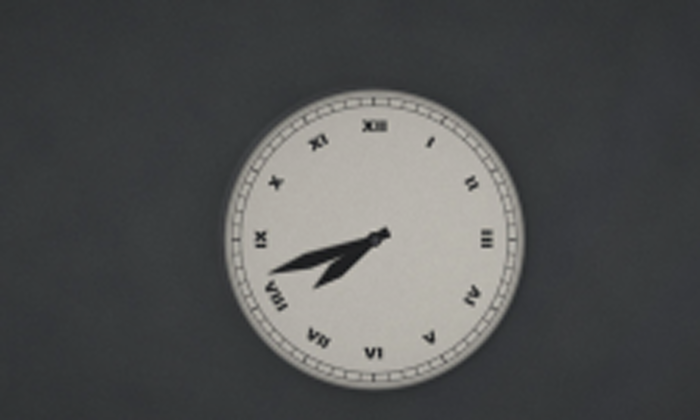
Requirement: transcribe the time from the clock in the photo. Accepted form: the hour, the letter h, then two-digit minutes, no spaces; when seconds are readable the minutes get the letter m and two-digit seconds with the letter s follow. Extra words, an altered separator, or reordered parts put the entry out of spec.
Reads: 7h42
